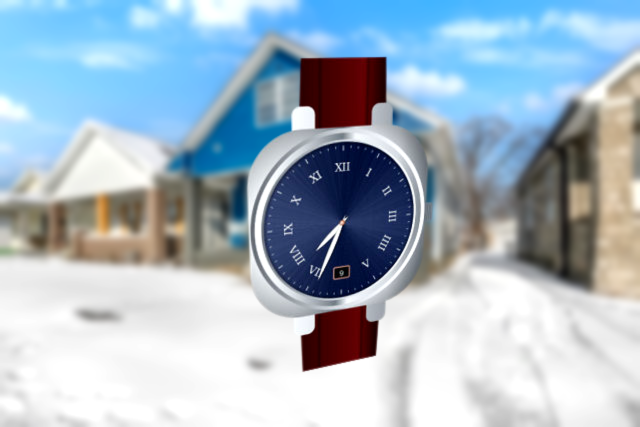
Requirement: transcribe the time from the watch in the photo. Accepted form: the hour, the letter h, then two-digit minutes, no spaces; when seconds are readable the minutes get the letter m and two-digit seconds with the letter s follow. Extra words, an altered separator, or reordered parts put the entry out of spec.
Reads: 7h34
